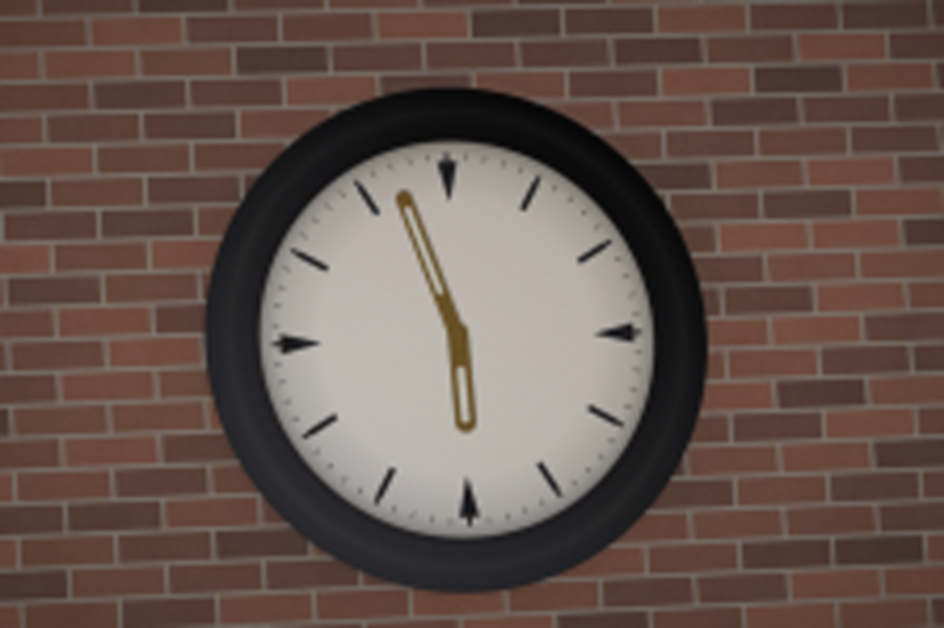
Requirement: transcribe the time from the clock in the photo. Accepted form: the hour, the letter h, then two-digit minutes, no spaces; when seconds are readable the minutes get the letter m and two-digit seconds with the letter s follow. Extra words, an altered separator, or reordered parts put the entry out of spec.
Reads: 5h57
